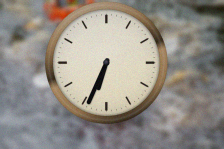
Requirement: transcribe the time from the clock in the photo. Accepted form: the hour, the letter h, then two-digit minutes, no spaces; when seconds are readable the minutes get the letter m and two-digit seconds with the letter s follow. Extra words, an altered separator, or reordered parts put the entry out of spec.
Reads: 6h34
